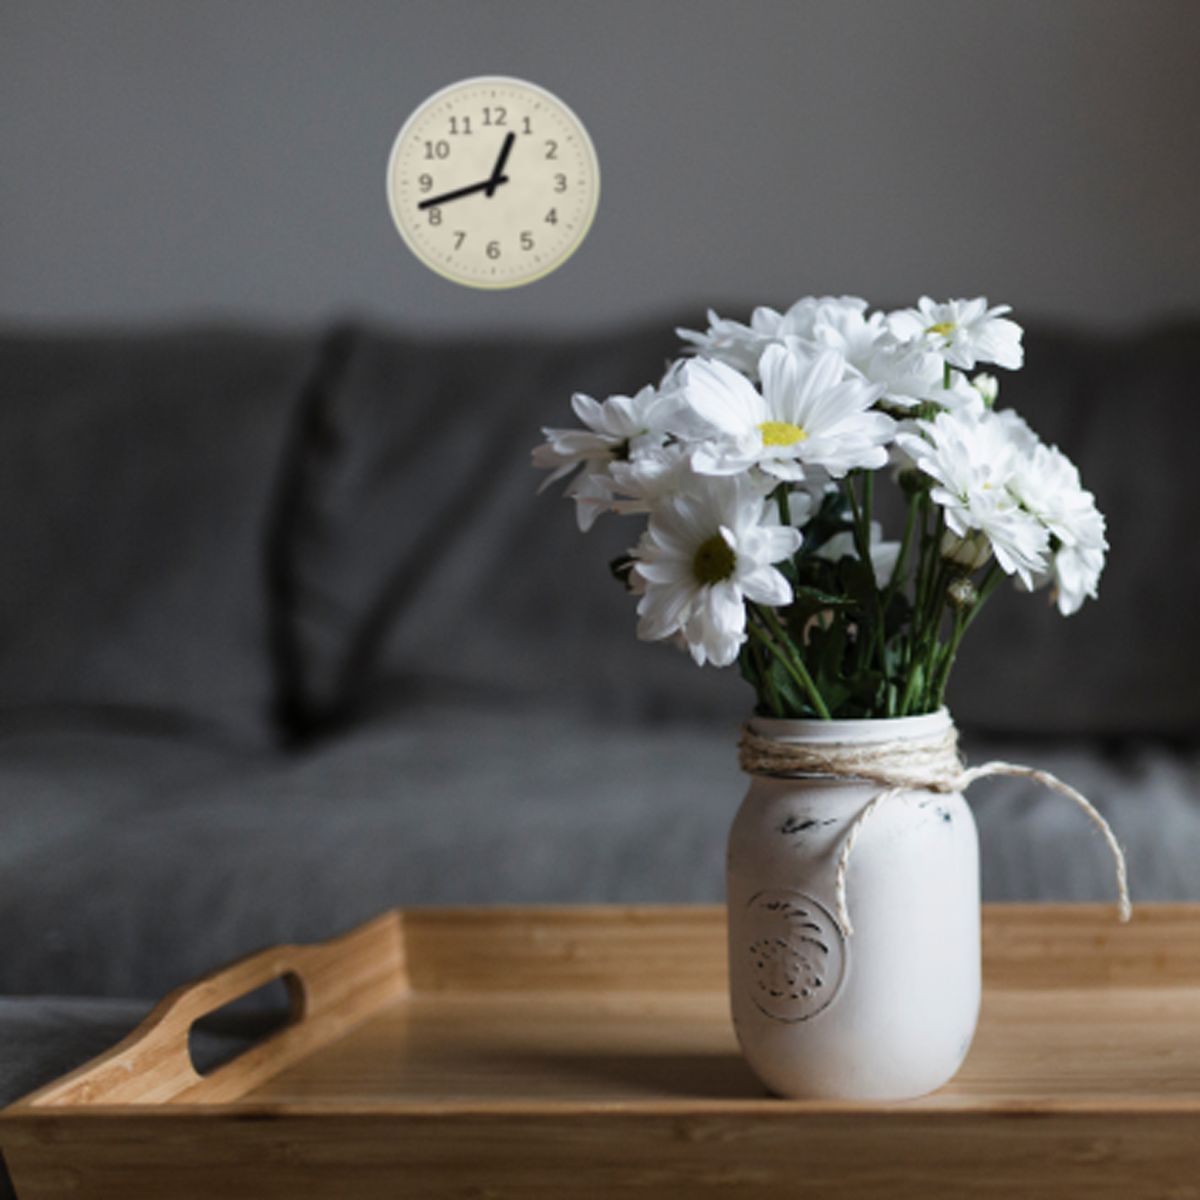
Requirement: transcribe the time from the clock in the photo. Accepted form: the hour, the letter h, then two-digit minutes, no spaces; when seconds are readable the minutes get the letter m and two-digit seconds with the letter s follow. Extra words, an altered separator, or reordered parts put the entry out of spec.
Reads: 12h42
